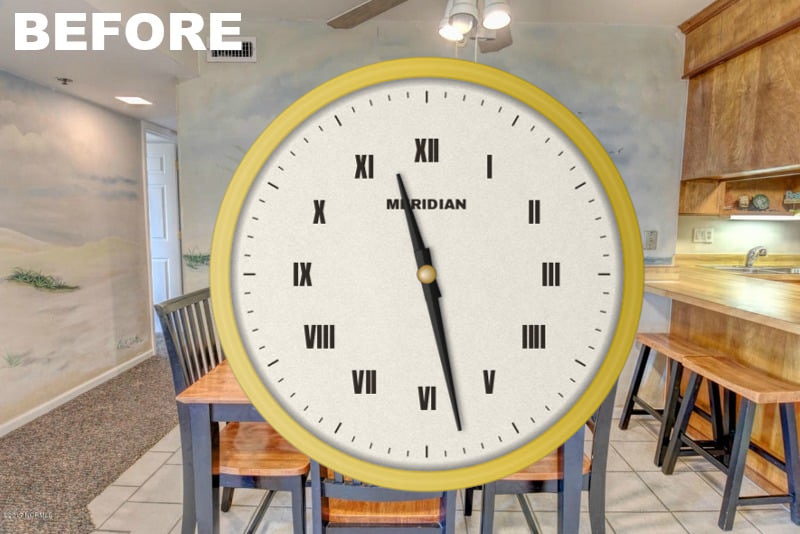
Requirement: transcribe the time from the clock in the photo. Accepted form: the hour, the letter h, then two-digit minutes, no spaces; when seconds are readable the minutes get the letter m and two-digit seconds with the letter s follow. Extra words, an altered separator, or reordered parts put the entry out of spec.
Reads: 11h28
